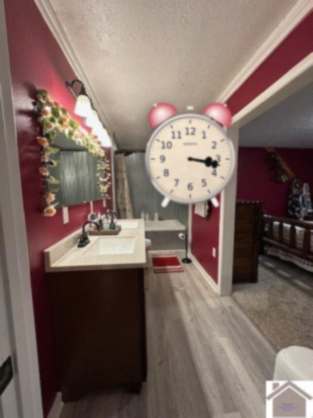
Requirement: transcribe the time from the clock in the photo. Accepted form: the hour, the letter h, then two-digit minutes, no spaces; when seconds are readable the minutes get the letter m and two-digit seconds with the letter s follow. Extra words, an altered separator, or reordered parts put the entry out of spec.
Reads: 3h17
